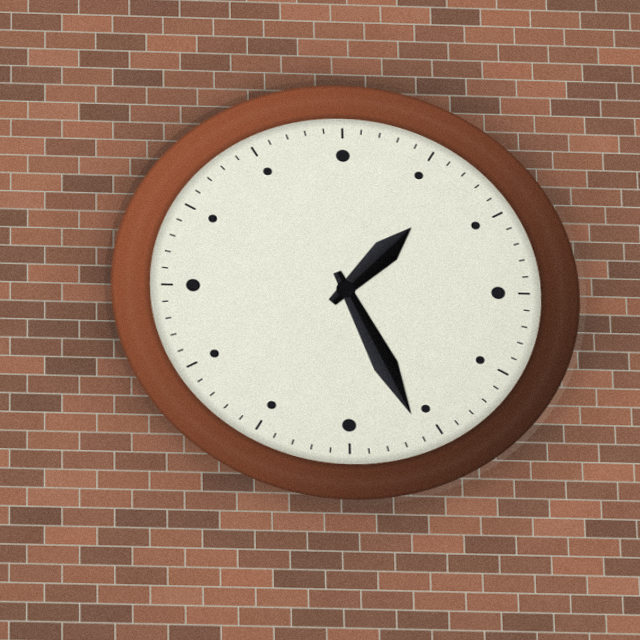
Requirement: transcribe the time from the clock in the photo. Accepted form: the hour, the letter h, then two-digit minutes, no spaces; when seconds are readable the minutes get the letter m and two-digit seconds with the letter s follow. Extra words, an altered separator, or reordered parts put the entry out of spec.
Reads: 1h26
